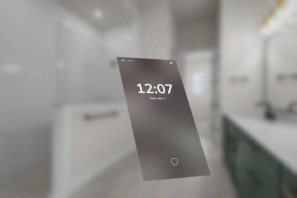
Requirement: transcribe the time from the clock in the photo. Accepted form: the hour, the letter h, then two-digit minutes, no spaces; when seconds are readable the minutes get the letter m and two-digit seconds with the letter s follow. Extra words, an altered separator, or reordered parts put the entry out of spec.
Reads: 12h07
